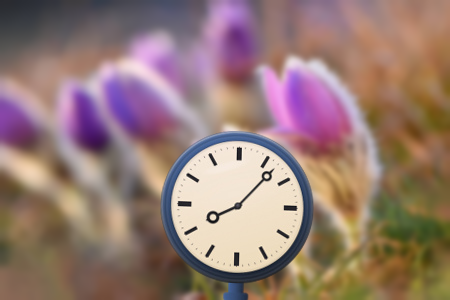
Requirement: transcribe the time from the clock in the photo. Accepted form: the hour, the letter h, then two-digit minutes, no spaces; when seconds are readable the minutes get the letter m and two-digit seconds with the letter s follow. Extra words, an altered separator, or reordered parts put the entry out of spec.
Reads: 8h07
